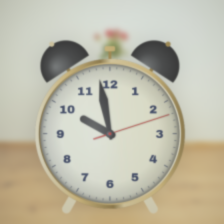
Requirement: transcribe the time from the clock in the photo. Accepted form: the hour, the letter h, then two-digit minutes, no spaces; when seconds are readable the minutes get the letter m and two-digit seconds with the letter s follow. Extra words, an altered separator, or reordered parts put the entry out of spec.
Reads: 9h58m12s
